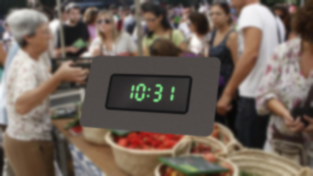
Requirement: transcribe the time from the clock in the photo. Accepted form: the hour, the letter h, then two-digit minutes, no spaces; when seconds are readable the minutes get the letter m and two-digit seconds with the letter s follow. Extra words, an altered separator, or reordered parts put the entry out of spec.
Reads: 10h31
